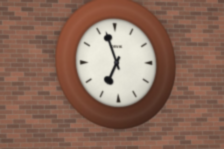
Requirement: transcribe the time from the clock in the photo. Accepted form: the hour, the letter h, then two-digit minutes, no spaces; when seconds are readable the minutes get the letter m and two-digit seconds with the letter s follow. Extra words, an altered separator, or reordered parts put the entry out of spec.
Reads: 6h57
